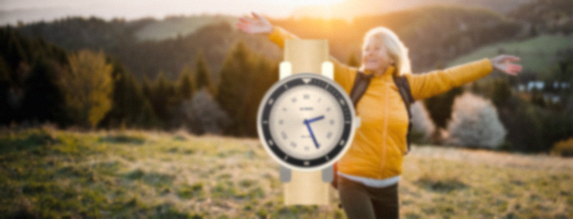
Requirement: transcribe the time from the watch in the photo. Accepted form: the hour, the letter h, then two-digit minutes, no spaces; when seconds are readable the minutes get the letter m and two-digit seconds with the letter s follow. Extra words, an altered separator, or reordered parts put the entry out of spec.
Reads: 2h26
